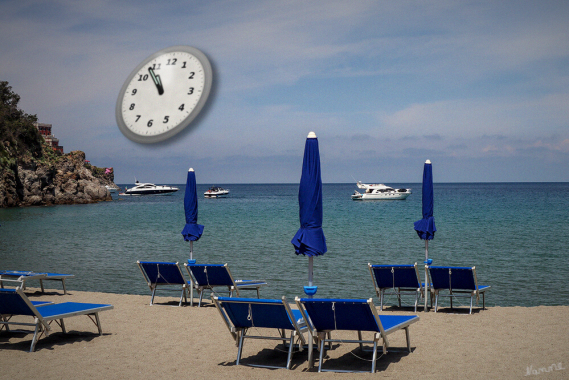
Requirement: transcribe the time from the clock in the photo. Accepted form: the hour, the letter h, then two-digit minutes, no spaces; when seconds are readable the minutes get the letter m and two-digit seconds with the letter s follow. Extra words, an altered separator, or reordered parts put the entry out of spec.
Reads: 10h53
